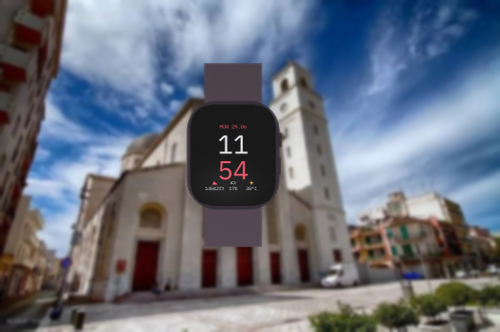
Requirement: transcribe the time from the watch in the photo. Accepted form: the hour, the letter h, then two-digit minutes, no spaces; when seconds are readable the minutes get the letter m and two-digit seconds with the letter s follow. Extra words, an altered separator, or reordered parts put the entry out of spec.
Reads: 11h54
